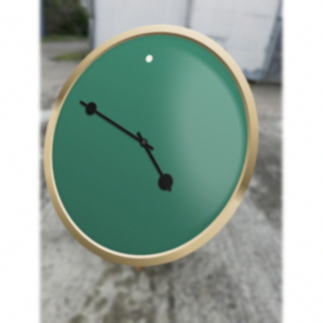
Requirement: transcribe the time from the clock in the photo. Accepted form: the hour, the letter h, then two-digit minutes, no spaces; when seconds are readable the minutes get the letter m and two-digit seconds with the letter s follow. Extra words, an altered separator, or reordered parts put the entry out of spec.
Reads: 4h50
